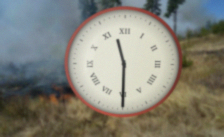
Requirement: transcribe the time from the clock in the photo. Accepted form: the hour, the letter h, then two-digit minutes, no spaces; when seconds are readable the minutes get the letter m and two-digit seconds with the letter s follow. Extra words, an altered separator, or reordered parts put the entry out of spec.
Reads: 11h30
